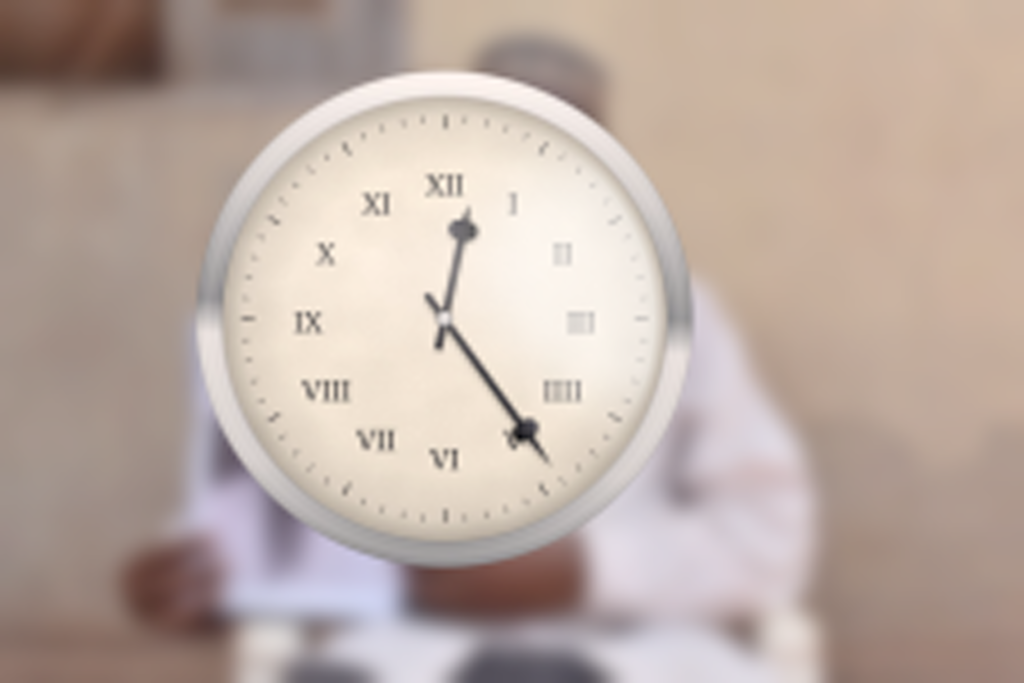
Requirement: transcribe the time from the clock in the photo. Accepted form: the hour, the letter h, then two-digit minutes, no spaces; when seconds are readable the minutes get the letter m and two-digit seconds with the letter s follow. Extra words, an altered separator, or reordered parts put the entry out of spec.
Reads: 12h24
